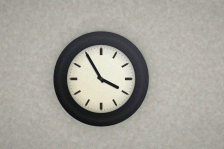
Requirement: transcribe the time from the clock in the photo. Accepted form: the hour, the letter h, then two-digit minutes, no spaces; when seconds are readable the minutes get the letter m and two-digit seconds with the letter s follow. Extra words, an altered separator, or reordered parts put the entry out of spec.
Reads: 3h55
